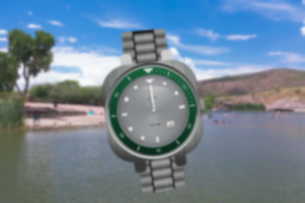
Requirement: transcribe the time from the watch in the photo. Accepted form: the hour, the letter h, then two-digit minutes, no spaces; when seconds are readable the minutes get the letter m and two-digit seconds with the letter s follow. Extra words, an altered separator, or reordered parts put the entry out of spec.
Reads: 12h00
